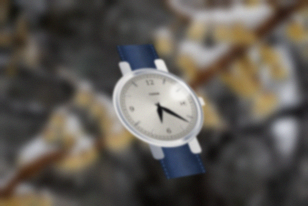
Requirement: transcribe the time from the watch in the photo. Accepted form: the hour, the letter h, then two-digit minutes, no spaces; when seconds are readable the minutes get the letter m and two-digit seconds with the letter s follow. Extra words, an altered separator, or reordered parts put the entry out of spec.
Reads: 6h22
